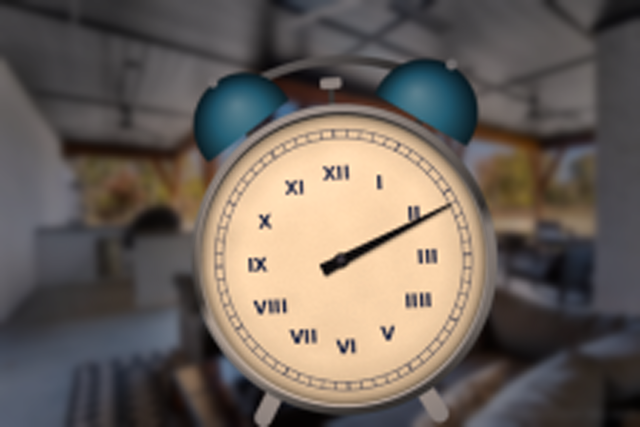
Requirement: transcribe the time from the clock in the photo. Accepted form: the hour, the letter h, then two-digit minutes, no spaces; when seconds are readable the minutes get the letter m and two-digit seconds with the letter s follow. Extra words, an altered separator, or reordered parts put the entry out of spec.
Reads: 2h11
